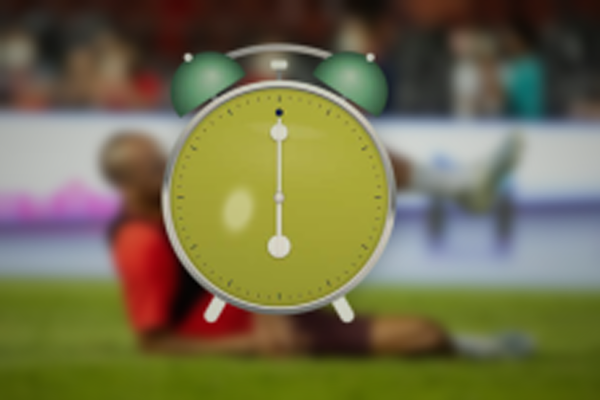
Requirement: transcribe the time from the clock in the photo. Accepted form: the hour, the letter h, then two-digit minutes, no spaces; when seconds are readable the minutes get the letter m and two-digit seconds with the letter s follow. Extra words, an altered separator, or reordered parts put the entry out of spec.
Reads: 6h00
